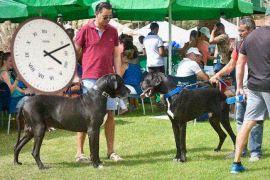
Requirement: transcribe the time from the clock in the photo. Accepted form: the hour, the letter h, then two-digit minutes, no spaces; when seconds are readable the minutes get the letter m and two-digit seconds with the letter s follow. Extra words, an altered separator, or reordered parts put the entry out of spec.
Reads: 4h12
